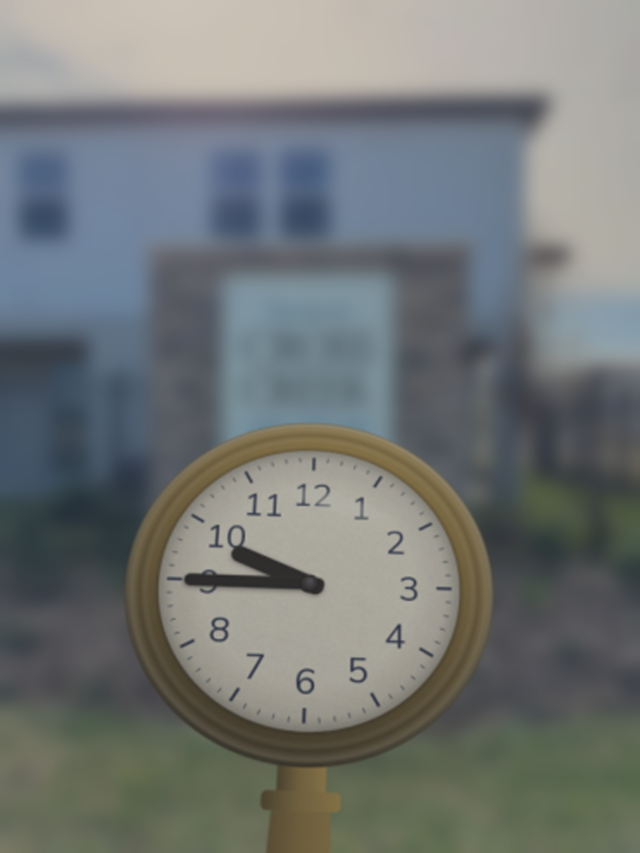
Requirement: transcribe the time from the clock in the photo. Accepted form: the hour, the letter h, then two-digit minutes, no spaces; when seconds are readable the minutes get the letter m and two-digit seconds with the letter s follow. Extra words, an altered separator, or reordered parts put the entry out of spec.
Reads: 9h45
